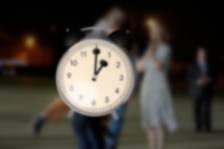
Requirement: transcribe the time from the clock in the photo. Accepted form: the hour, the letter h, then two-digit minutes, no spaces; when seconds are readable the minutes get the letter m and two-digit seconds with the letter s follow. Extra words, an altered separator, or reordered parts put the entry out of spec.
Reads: 1h00
